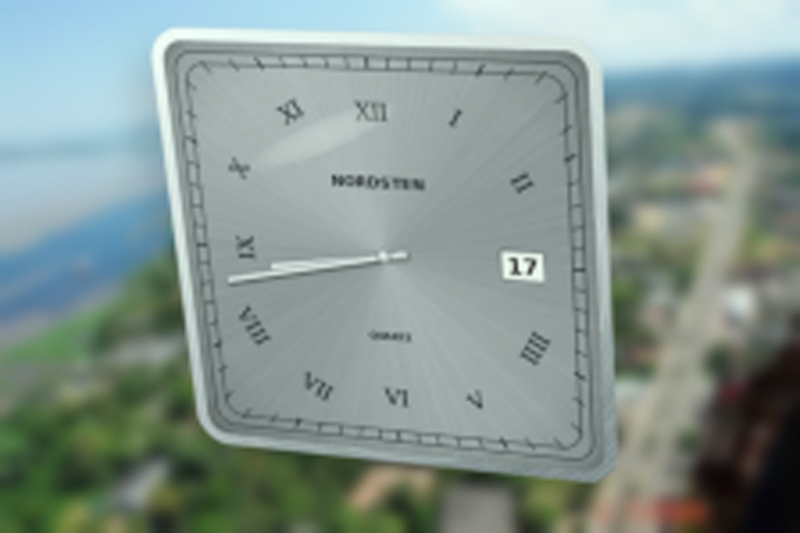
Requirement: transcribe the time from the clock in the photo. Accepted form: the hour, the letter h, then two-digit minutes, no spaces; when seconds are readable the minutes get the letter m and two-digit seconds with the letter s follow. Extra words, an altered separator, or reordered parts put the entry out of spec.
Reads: 8h43
